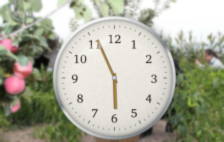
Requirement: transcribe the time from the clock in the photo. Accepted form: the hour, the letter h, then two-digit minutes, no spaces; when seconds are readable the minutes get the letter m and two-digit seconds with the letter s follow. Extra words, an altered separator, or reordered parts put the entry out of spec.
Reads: 5h56
